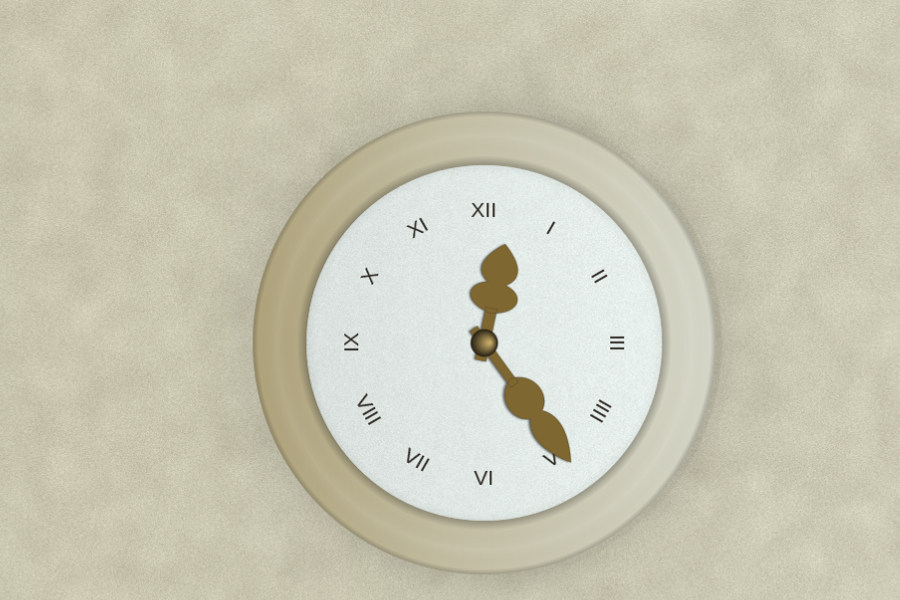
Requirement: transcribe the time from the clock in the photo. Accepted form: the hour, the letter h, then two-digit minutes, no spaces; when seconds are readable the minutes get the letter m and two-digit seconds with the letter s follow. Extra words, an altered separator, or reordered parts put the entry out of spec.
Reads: 12h24
